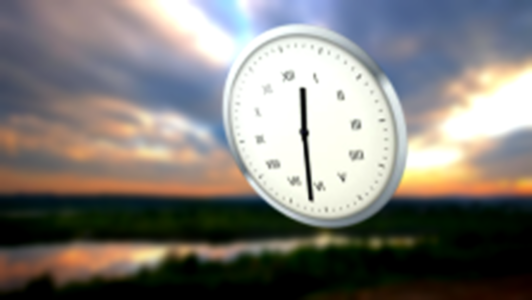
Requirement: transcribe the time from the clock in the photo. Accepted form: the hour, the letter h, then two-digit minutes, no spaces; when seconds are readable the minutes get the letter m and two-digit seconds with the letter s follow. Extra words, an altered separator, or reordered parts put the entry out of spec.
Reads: 12h32
